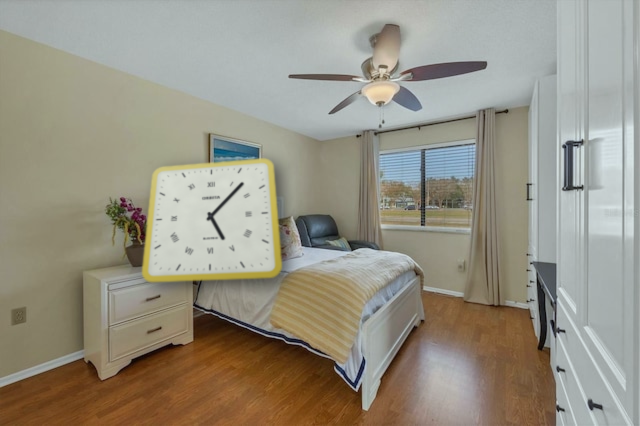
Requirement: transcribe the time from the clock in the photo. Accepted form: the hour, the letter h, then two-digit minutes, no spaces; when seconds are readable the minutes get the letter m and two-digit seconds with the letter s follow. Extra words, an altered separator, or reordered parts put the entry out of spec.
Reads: 5h07
